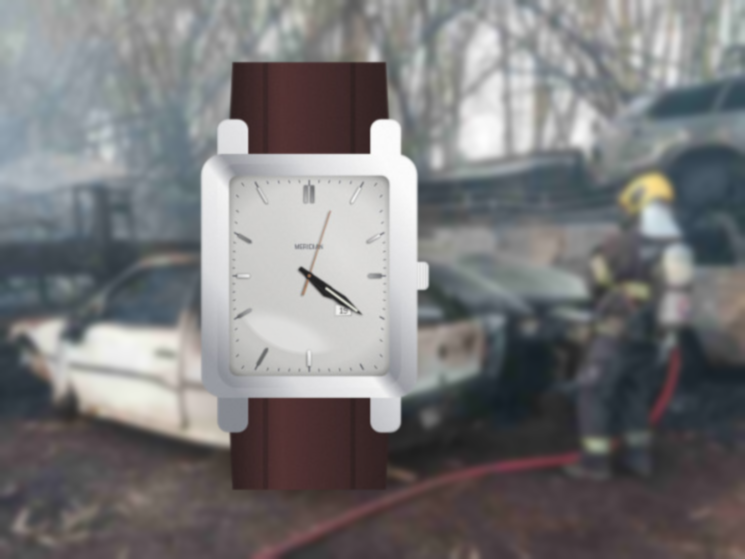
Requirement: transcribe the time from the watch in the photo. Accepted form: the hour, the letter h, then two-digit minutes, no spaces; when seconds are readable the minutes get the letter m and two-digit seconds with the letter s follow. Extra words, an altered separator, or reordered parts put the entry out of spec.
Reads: 4h21m03s
